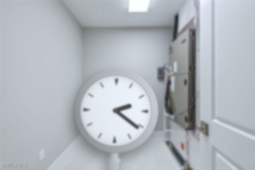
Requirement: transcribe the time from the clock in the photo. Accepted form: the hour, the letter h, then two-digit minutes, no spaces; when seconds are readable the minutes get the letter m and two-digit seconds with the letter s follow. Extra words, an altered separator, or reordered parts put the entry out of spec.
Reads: 2h21
